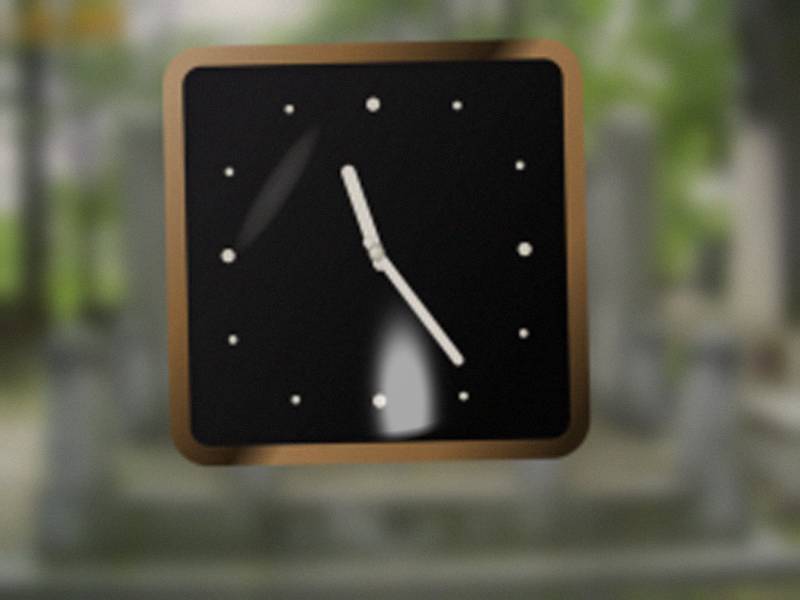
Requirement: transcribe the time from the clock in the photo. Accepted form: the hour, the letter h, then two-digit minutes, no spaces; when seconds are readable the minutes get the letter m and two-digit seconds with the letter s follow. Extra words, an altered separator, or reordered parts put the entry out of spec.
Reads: 11h24
